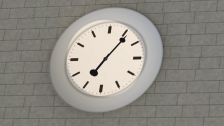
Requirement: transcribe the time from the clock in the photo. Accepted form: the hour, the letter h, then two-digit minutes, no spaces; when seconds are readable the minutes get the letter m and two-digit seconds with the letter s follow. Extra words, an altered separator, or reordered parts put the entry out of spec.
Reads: 7h06
